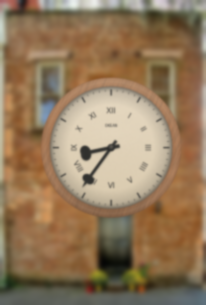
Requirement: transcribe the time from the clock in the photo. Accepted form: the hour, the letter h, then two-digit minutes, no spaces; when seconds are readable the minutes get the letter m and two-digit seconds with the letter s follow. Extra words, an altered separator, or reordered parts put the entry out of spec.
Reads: 8h36
